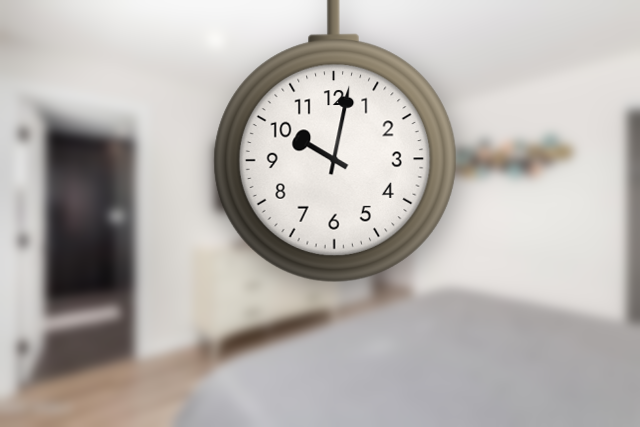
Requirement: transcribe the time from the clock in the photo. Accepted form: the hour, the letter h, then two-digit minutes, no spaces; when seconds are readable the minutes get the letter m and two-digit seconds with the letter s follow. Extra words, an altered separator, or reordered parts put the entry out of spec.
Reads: 10h02
